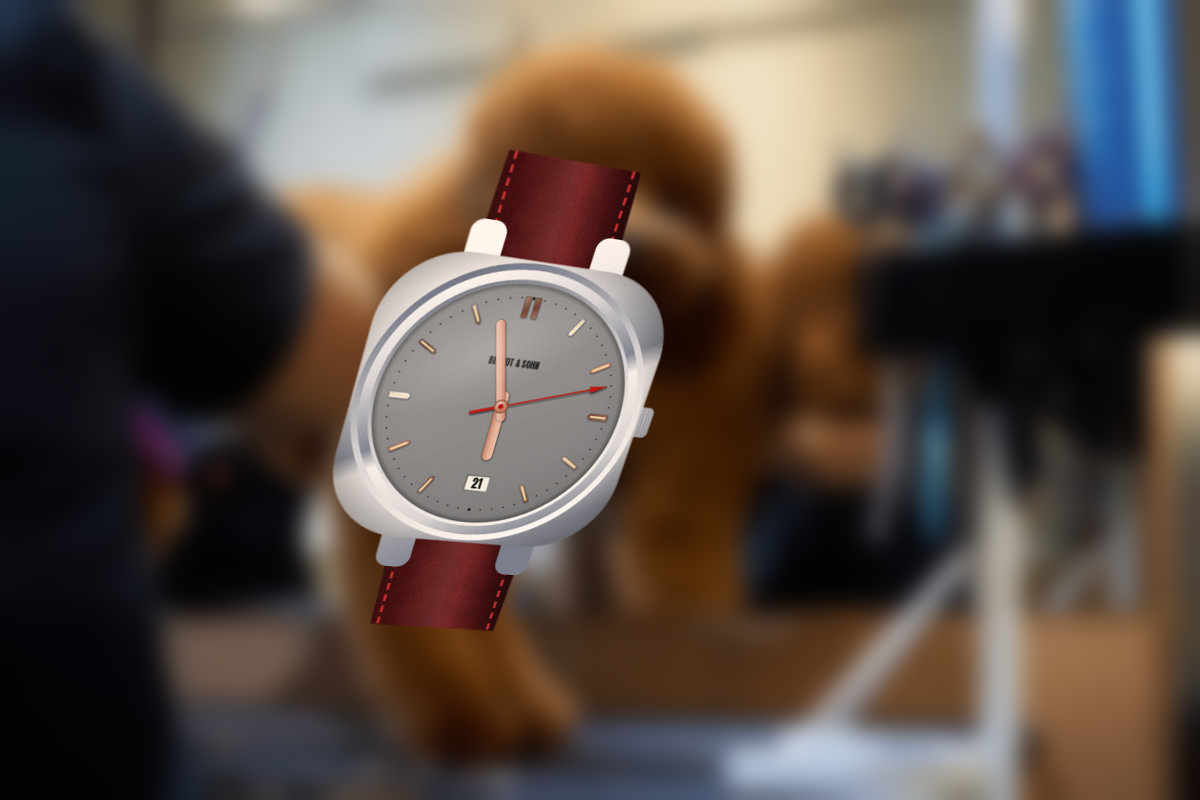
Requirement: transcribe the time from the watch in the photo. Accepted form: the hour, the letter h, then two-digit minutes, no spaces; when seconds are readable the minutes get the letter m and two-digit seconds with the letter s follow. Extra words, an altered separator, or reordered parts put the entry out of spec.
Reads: 5h57m12s
